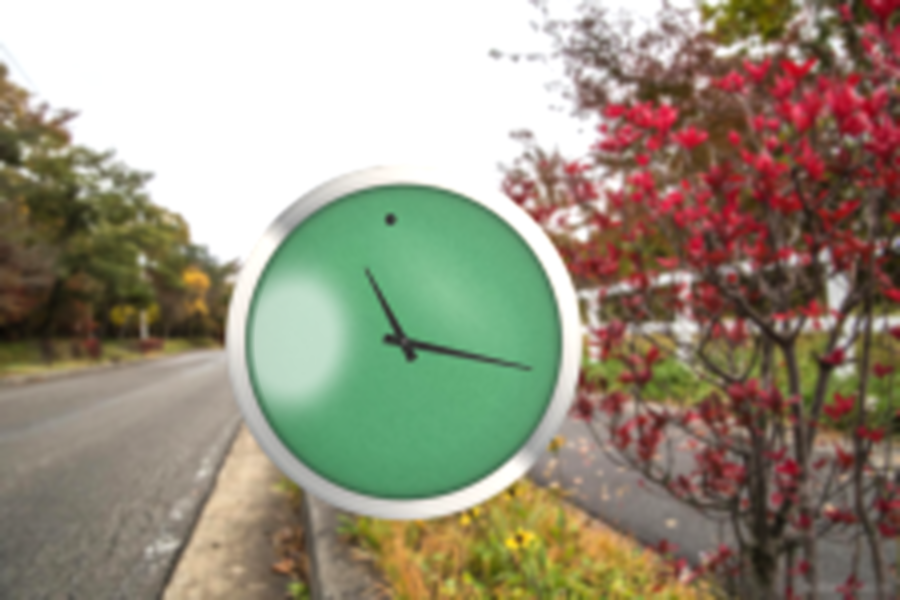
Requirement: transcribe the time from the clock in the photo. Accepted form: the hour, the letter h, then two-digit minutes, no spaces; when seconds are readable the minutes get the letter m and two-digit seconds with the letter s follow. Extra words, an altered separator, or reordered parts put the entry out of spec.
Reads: 11h18
